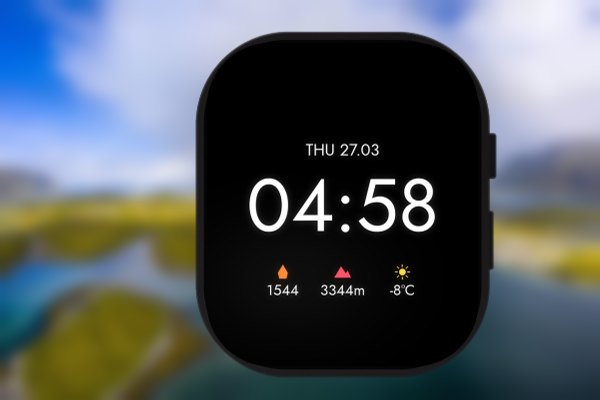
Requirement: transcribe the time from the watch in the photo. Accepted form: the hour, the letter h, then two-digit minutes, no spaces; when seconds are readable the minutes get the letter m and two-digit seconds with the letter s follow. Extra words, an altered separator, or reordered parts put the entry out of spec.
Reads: 4h58
